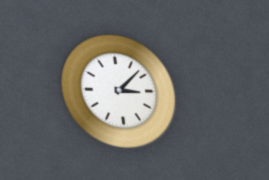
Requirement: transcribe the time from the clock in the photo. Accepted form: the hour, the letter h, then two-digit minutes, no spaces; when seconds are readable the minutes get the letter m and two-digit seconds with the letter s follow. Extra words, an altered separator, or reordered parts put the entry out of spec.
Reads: 3h08
